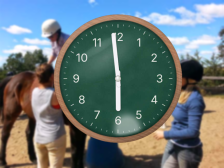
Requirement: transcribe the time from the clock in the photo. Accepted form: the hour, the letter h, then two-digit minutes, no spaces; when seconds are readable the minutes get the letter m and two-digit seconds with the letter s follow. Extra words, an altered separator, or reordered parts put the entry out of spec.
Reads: 5h59
